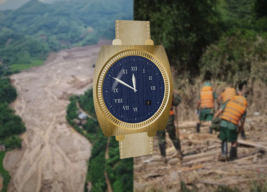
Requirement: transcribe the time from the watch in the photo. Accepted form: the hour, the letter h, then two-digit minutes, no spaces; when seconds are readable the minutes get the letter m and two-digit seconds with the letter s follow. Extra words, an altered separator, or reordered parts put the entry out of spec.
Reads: 11h50
